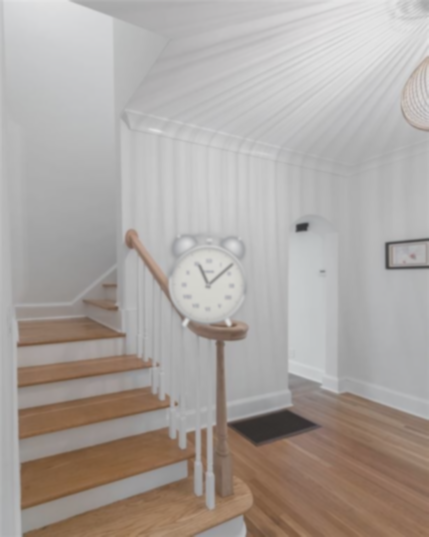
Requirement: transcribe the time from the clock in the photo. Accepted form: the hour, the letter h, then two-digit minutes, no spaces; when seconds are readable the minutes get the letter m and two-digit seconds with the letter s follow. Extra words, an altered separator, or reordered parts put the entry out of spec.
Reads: 11h08
